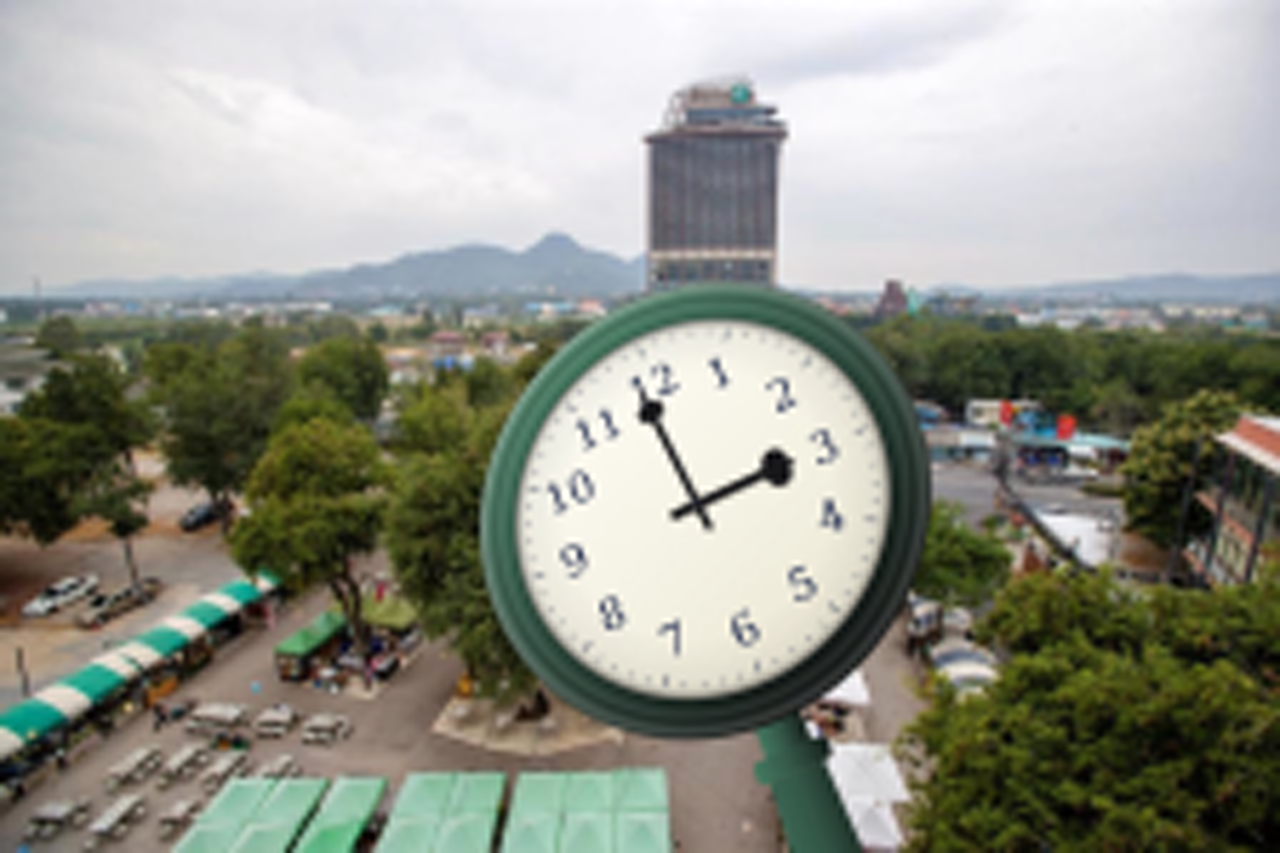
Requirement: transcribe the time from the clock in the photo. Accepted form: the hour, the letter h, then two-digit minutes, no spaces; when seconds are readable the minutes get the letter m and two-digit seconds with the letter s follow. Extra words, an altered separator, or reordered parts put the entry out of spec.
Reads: 2h59
